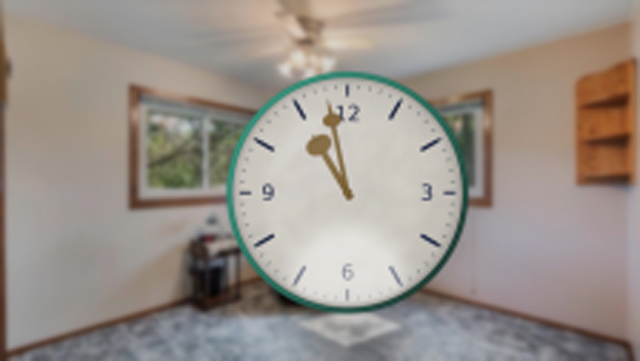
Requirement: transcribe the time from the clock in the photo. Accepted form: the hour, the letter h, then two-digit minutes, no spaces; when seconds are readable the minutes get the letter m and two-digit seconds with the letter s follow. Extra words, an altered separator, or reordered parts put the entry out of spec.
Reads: 10h58
